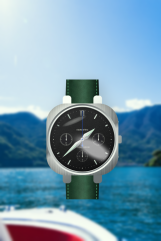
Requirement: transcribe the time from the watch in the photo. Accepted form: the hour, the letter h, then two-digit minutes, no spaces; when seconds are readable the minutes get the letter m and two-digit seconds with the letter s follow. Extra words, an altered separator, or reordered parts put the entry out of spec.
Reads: 1h38
